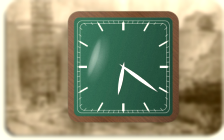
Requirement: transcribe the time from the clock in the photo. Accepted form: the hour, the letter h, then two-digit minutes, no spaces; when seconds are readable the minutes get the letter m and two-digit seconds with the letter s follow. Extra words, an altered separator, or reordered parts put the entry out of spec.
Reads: 6h21
